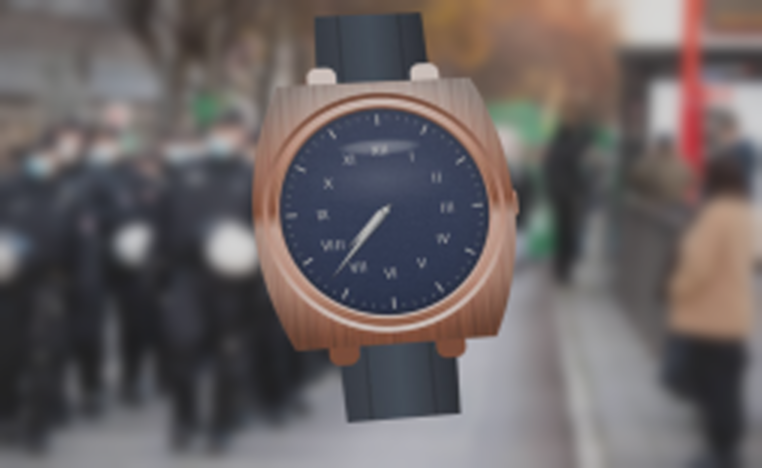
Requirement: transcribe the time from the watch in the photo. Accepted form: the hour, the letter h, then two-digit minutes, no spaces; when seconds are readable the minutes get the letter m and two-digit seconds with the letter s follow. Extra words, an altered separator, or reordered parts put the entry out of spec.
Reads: 7h37
